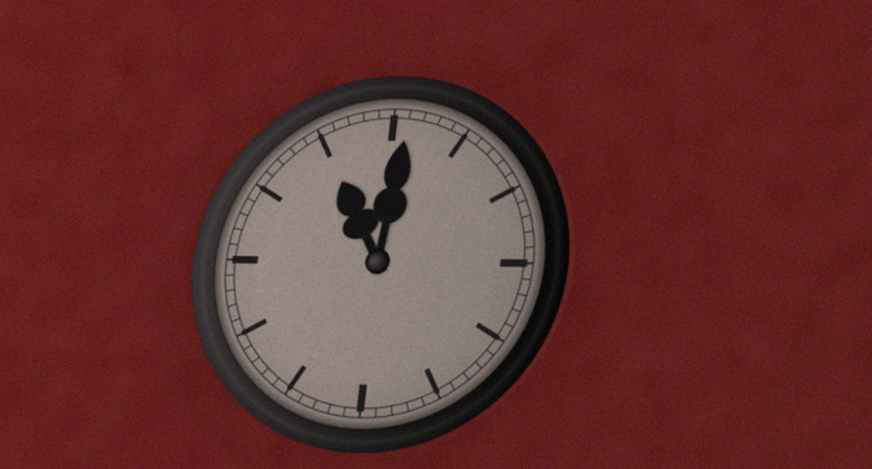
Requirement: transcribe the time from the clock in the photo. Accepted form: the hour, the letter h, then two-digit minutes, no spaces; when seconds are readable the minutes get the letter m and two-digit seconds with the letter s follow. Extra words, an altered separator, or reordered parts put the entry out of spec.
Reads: 11h01
